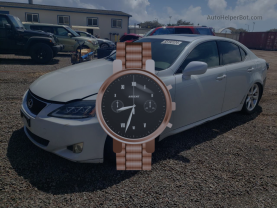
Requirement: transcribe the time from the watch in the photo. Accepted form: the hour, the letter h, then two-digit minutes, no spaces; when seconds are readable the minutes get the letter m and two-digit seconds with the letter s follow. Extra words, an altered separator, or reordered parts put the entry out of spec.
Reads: 8h33
